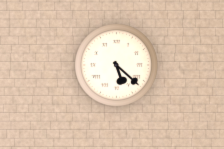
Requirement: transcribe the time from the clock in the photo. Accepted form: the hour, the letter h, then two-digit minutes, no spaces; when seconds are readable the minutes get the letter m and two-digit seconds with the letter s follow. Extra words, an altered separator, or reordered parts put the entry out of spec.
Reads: 5h22
